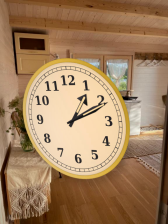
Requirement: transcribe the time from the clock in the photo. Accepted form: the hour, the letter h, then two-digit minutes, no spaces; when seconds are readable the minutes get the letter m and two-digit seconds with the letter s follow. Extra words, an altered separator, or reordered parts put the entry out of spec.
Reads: 1h11
